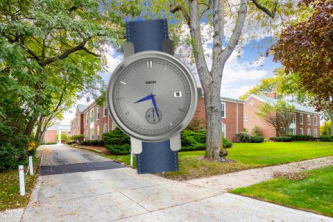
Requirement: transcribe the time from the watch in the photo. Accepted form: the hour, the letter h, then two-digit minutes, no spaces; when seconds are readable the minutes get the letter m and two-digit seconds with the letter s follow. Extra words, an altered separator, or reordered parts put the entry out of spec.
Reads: 8h28
